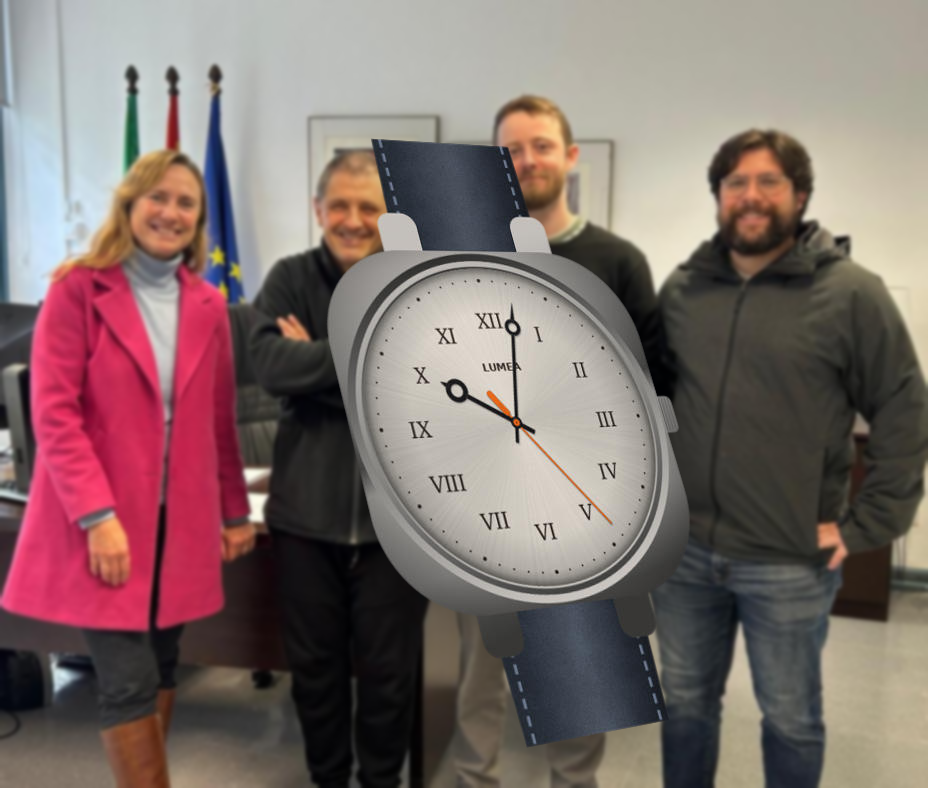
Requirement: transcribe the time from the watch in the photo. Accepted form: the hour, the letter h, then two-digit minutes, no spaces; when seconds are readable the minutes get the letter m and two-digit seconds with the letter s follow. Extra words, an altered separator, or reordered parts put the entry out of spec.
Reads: 10h02m24s
